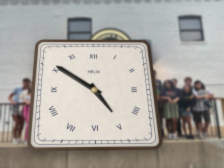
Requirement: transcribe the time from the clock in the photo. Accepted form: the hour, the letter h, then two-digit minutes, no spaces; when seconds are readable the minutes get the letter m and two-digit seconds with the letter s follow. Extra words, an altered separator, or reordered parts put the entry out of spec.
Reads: 4h51
